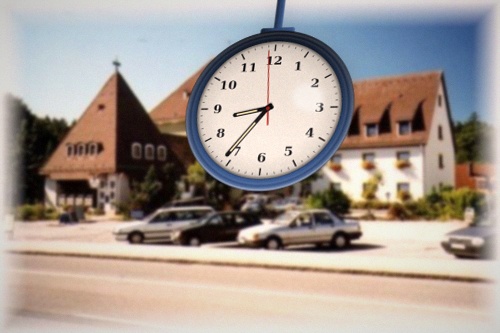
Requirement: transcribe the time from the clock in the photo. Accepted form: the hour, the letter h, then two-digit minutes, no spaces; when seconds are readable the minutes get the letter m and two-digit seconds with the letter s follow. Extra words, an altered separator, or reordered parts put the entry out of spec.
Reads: 8h35m59s
